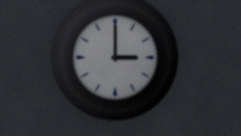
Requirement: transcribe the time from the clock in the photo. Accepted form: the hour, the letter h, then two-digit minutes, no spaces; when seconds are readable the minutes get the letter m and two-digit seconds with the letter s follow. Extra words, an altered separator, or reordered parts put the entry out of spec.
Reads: 3h00
